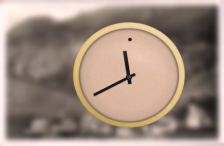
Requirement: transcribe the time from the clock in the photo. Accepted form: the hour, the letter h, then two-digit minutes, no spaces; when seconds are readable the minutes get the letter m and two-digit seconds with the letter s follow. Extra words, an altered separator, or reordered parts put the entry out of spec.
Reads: 11h40
